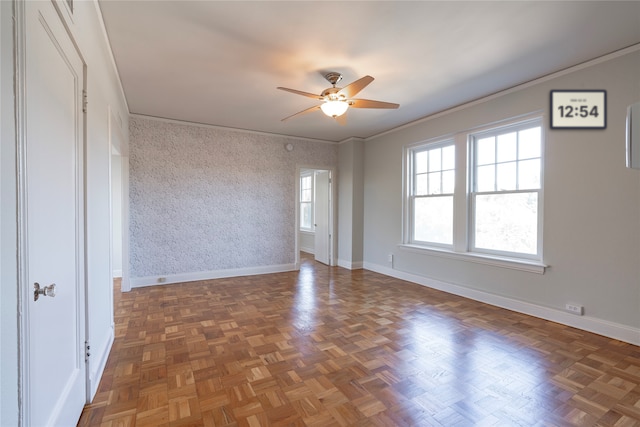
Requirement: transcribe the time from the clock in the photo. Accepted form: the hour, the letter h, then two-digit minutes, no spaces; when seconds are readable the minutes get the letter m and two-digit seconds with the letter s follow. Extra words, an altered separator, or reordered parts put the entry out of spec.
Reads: 12h54
